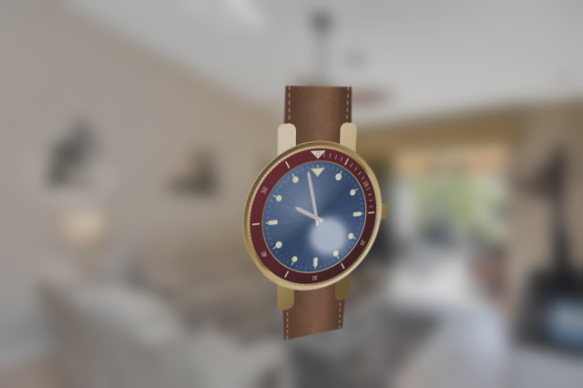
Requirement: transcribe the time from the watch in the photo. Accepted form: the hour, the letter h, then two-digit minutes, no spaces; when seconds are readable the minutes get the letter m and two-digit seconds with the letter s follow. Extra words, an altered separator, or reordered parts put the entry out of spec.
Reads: 9h58
